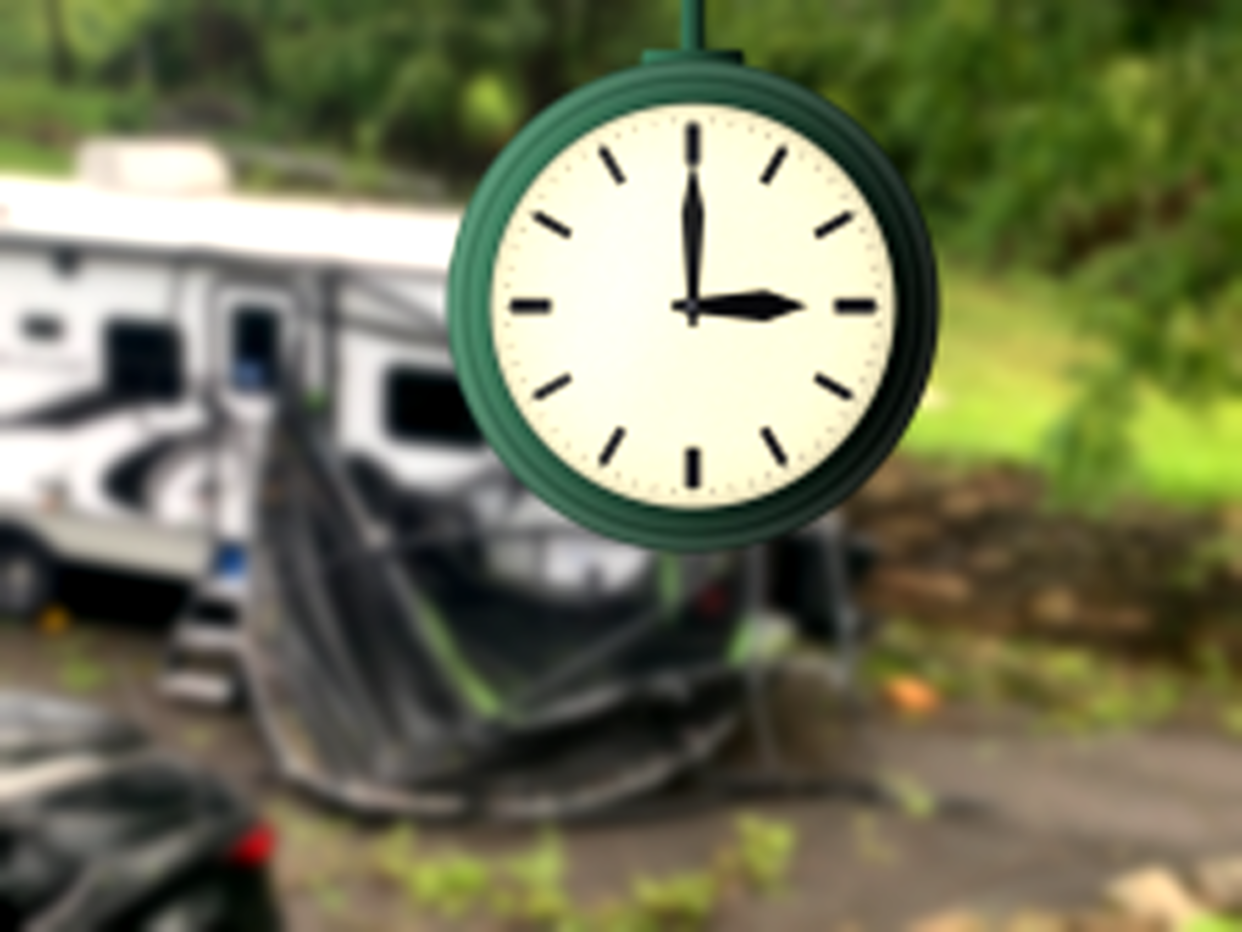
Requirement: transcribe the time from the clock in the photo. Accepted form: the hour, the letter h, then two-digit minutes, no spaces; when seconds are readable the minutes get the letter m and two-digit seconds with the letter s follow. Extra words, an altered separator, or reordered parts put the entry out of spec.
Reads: 3h00
